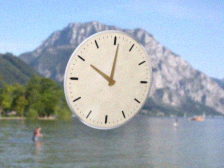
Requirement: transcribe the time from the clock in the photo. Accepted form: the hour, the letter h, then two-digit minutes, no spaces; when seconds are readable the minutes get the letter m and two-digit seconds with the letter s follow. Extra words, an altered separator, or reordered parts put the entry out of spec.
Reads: 10h01
